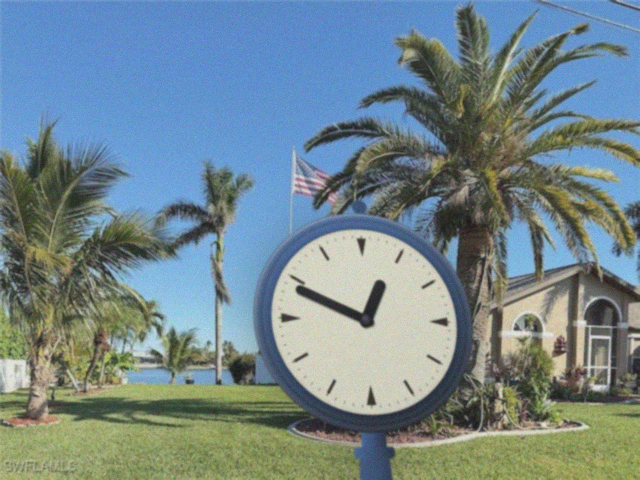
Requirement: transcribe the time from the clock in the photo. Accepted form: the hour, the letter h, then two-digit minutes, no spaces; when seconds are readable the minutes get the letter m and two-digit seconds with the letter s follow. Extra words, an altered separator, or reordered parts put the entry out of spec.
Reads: 12h49
